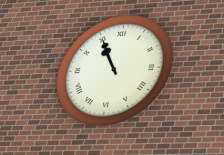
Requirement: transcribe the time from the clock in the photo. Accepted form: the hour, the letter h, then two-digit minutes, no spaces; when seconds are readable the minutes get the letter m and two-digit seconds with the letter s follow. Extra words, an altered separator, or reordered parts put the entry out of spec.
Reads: 10h55
